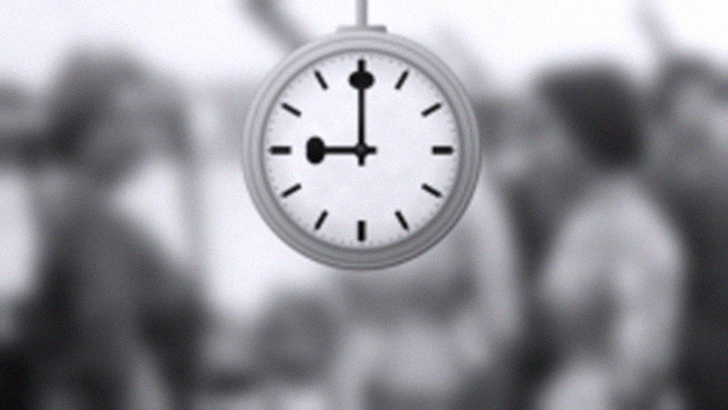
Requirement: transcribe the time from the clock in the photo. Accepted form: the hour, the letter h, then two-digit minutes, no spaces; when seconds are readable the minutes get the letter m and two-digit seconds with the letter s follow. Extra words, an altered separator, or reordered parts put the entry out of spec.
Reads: 9h00
